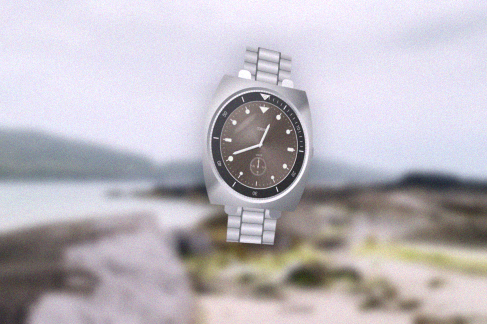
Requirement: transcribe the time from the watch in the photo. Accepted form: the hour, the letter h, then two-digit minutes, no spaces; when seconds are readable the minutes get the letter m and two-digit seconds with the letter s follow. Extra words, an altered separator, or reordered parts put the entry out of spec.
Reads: 12h41
